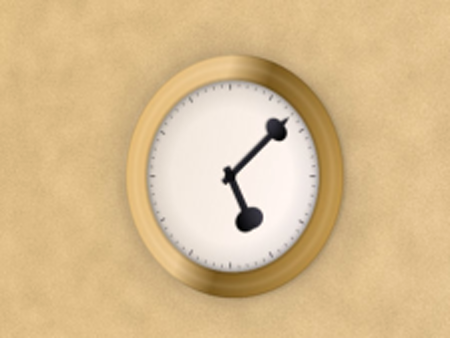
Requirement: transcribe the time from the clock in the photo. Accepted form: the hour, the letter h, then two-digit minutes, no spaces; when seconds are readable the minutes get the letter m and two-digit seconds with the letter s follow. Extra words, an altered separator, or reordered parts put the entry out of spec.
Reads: 5h08
